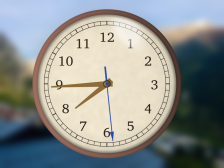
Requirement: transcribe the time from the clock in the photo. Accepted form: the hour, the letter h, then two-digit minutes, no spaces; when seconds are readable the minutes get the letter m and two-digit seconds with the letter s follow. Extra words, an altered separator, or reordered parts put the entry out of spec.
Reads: 7h44m29s
